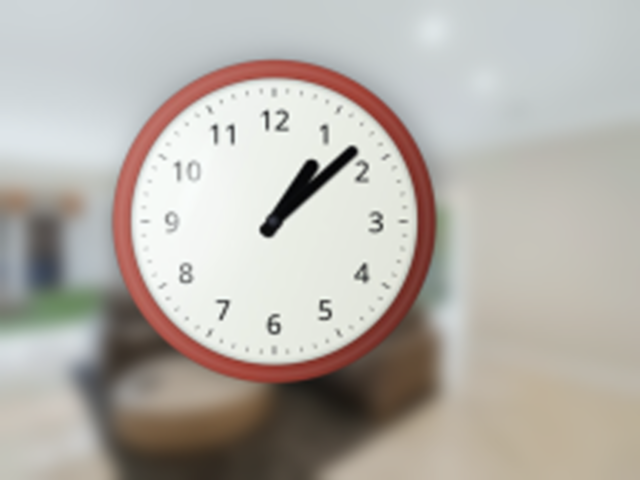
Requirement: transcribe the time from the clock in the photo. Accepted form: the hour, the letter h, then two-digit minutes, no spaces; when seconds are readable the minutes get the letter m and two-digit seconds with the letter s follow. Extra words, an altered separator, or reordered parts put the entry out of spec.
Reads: 1h08
